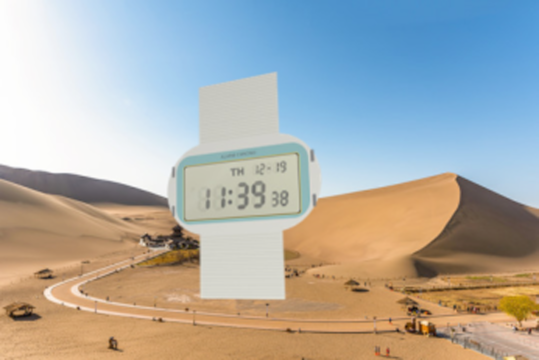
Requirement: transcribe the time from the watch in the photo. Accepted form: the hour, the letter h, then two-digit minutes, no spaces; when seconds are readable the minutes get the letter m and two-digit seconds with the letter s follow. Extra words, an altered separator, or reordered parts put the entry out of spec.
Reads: 11h39m38s
